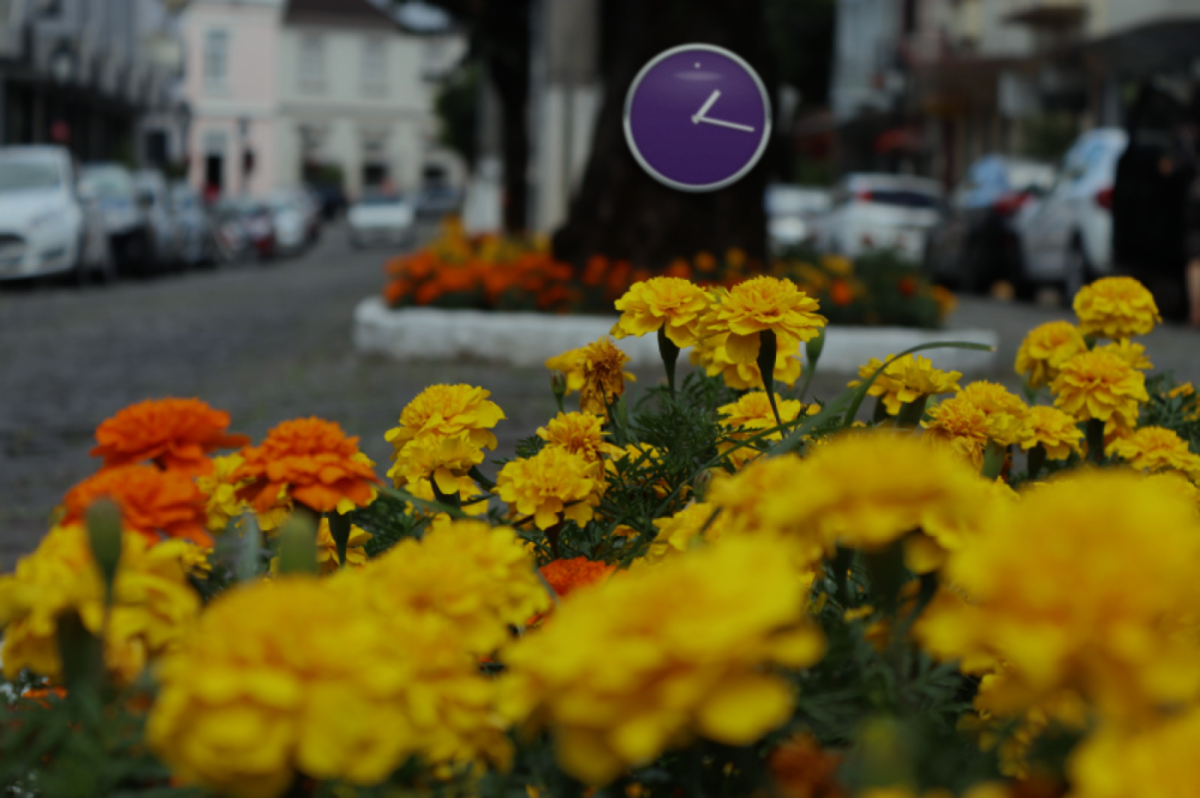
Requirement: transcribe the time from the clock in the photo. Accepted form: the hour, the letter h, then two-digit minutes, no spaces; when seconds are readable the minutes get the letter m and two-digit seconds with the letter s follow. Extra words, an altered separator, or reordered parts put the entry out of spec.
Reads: 1h17
